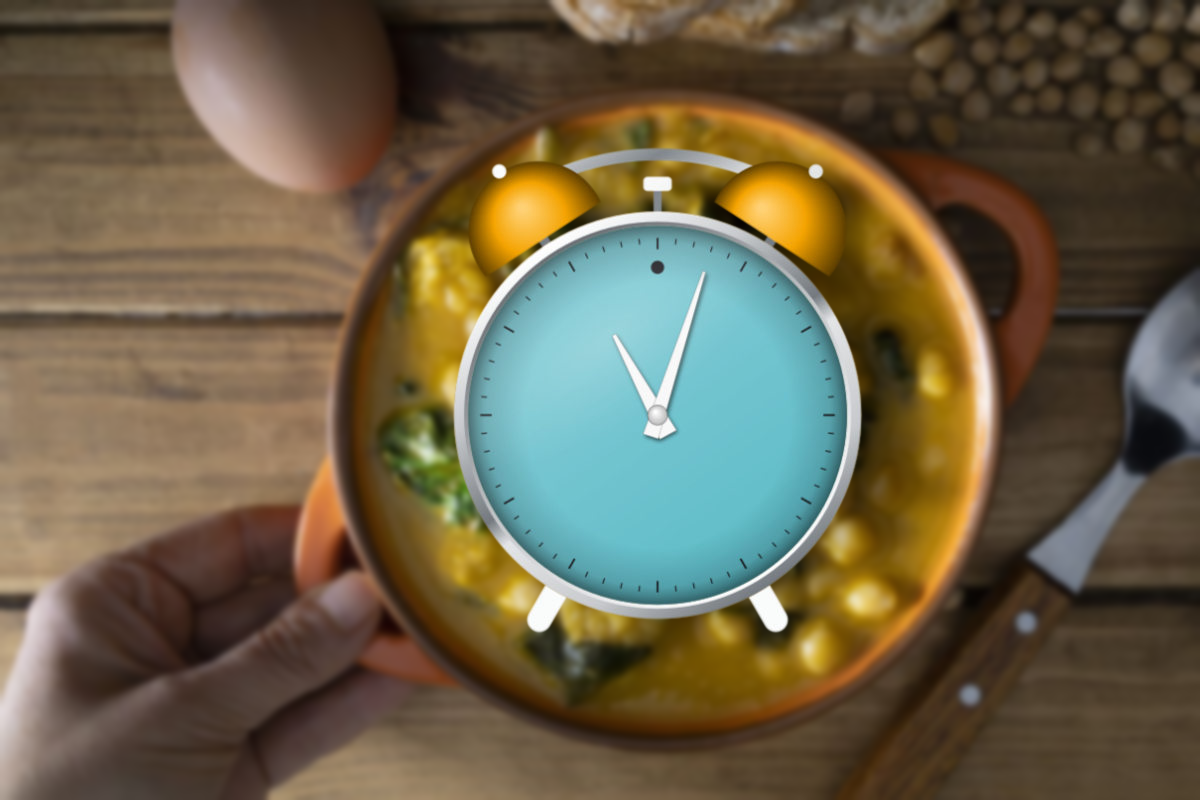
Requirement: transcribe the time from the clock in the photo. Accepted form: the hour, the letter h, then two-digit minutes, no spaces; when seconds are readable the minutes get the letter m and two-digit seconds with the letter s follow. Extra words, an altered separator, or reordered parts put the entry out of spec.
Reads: 11h03
